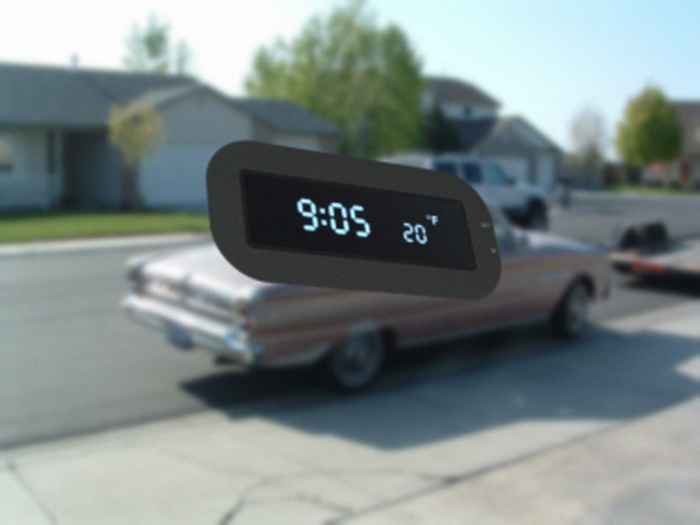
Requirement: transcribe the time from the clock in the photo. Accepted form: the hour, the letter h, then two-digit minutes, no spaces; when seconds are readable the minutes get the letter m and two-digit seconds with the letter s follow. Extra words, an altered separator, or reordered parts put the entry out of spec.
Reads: 9h05
